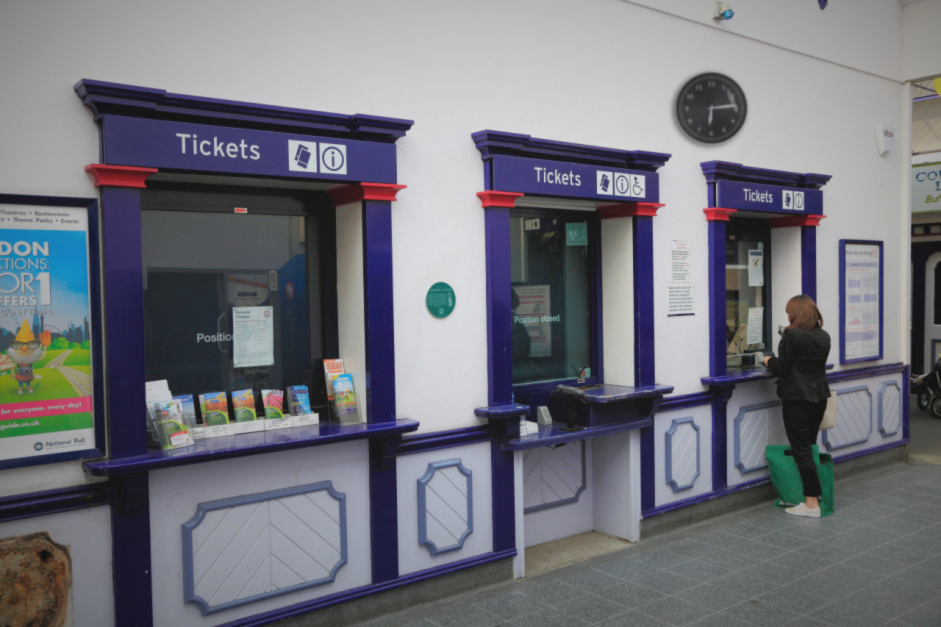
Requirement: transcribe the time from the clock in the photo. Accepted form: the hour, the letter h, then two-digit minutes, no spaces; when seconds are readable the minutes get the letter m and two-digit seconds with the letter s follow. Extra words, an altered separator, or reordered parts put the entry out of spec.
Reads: 6h14
